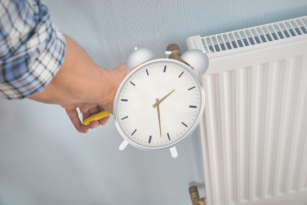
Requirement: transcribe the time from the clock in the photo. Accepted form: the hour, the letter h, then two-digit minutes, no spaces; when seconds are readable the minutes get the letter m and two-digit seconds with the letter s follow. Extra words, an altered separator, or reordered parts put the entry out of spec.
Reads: 1h27
